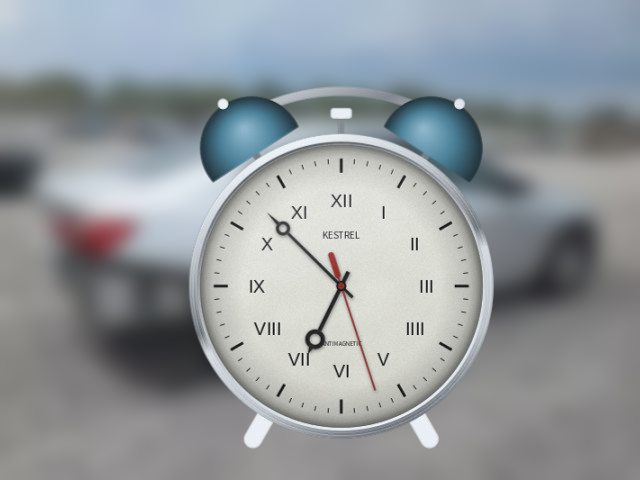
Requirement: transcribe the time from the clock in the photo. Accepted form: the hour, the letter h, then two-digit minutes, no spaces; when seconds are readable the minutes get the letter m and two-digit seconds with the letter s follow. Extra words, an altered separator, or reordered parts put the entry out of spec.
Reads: 6h52m27s
